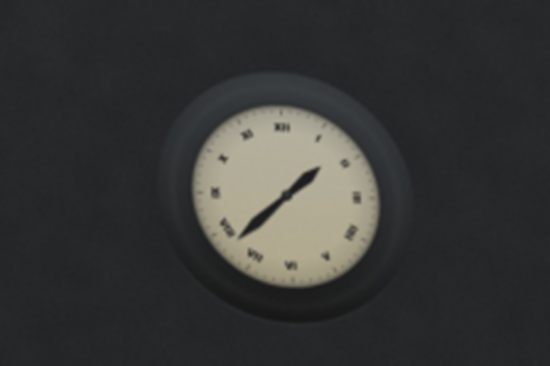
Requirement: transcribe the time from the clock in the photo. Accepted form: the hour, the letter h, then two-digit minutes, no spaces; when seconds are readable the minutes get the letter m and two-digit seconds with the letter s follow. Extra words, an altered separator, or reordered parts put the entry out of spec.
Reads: 1h38
